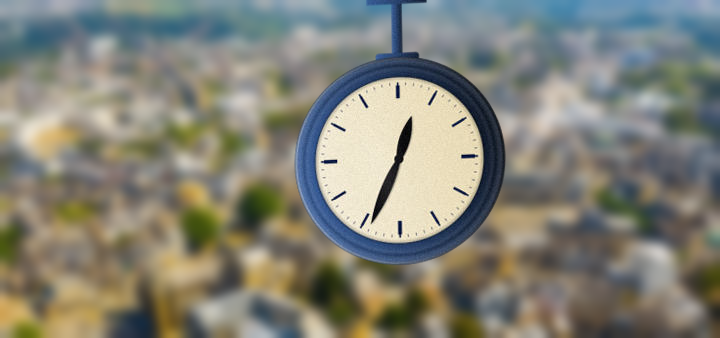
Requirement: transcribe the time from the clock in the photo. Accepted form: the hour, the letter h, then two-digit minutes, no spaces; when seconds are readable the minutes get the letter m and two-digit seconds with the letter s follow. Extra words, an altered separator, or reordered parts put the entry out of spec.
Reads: 12h34
